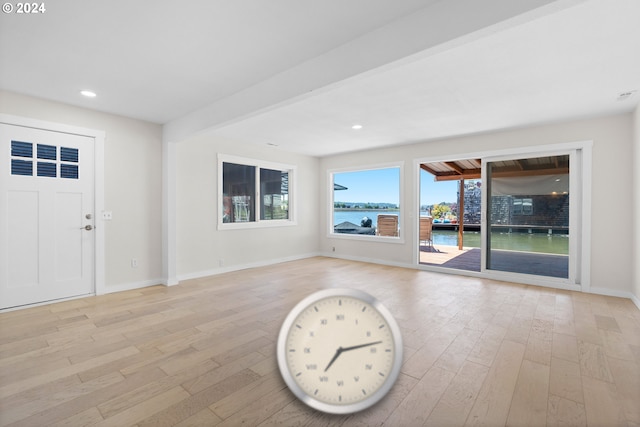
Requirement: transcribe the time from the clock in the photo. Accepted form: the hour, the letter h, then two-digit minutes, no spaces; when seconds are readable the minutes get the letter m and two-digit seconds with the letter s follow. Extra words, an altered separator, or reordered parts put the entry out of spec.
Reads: 7h13
